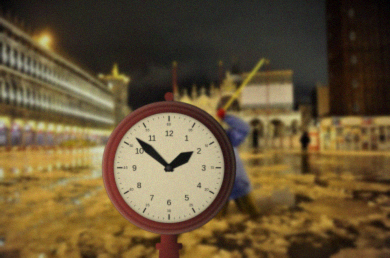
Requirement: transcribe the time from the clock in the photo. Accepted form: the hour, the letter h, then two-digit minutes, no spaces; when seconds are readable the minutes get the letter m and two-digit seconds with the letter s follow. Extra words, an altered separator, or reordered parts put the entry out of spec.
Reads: 1h52
